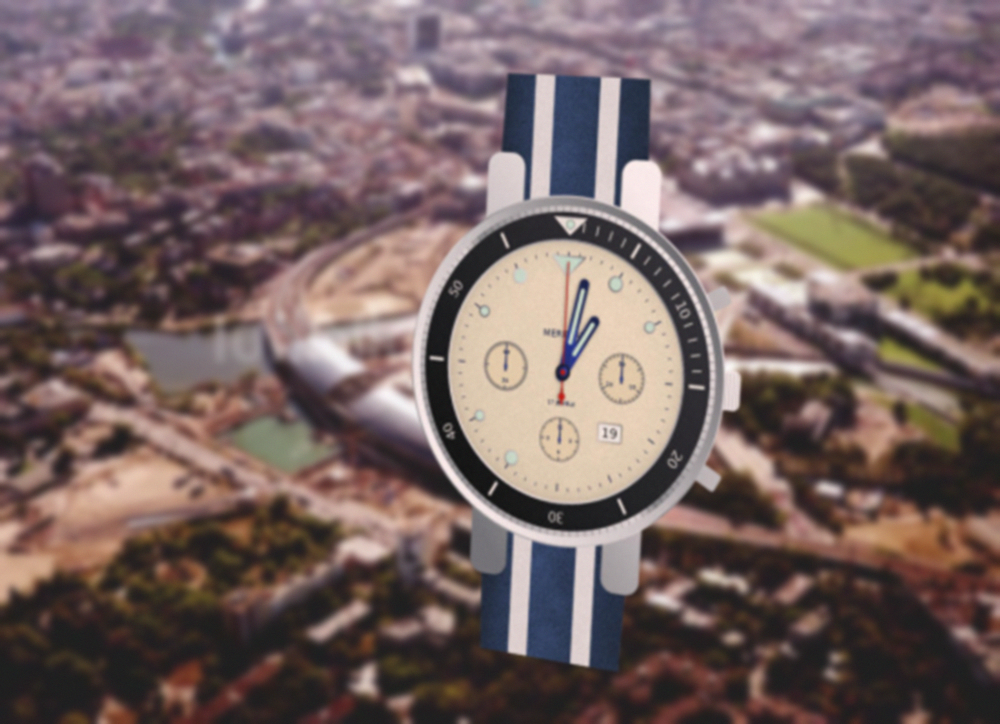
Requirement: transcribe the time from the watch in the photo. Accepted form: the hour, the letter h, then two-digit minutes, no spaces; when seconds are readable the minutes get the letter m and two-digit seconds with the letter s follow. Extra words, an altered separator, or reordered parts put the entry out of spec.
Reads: 1h02
